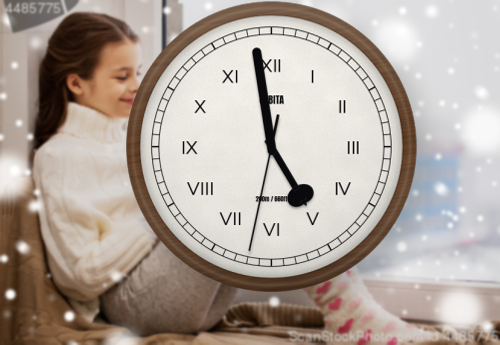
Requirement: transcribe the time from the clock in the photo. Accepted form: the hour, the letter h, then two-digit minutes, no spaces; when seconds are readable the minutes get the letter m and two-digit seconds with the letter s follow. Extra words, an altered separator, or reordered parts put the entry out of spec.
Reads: 4h58m32s
